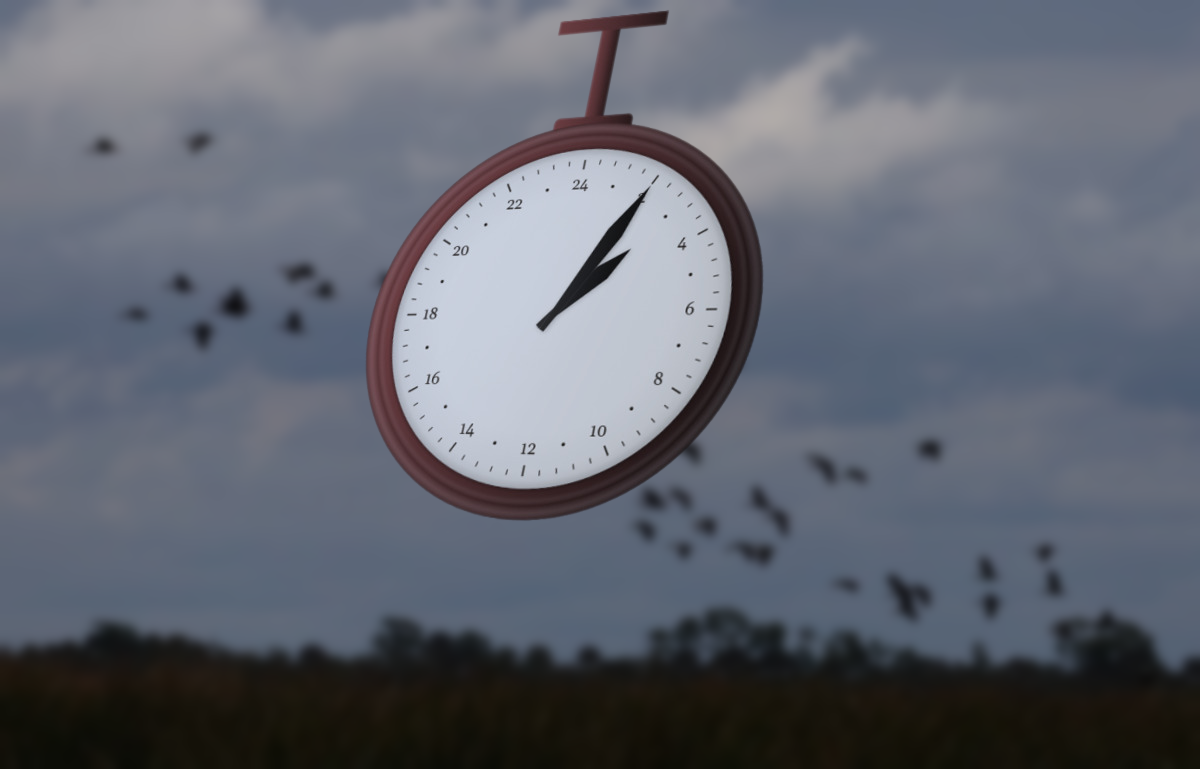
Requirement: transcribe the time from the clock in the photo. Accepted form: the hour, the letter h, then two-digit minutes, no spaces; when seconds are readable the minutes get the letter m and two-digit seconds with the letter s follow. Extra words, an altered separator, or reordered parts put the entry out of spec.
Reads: 3h05
